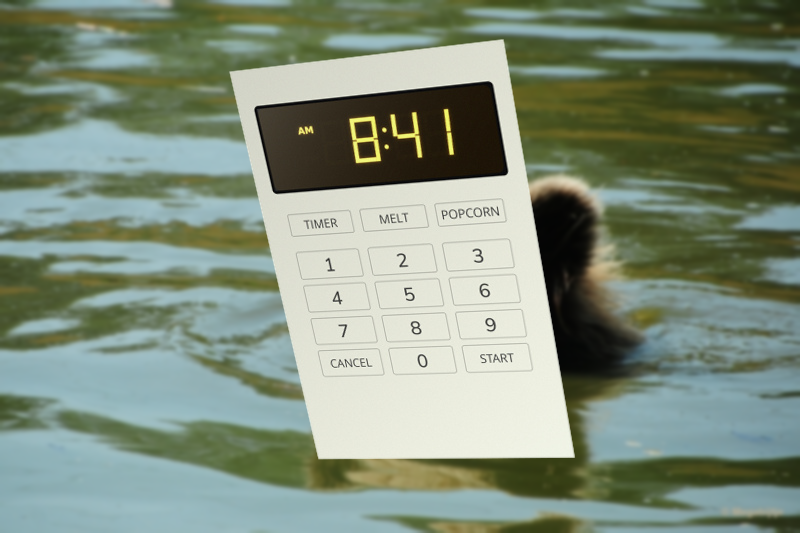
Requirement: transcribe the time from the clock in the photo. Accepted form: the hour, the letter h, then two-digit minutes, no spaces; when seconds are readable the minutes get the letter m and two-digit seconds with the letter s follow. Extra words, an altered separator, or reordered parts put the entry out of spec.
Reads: 8h41
